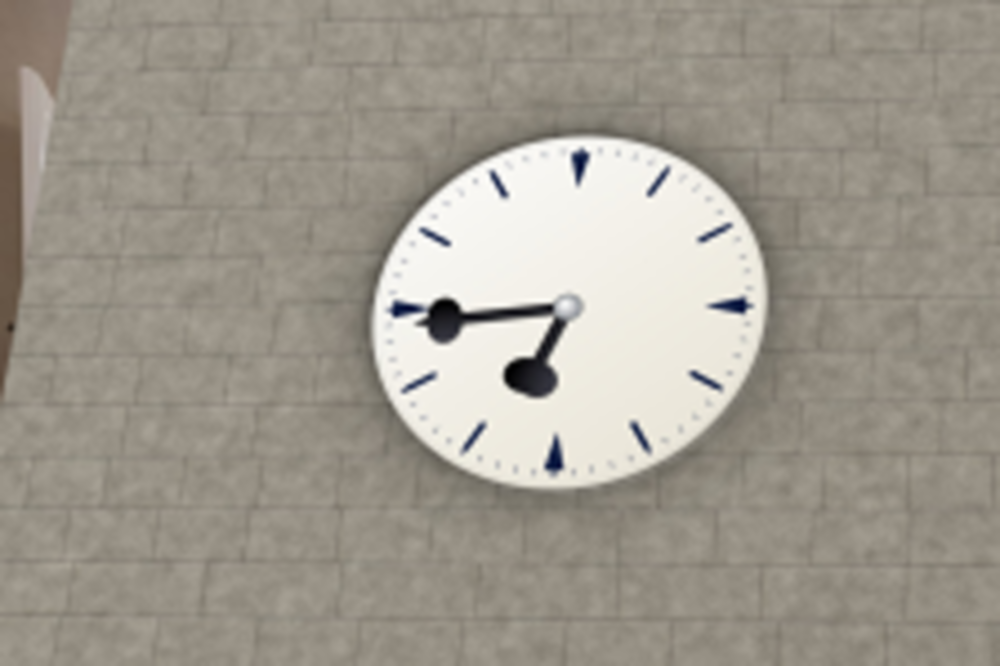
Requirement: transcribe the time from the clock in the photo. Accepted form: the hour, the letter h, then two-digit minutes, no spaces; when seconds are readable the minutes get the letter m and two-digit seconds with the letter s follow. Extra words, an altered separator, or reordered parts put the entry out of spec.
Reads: 6h44
